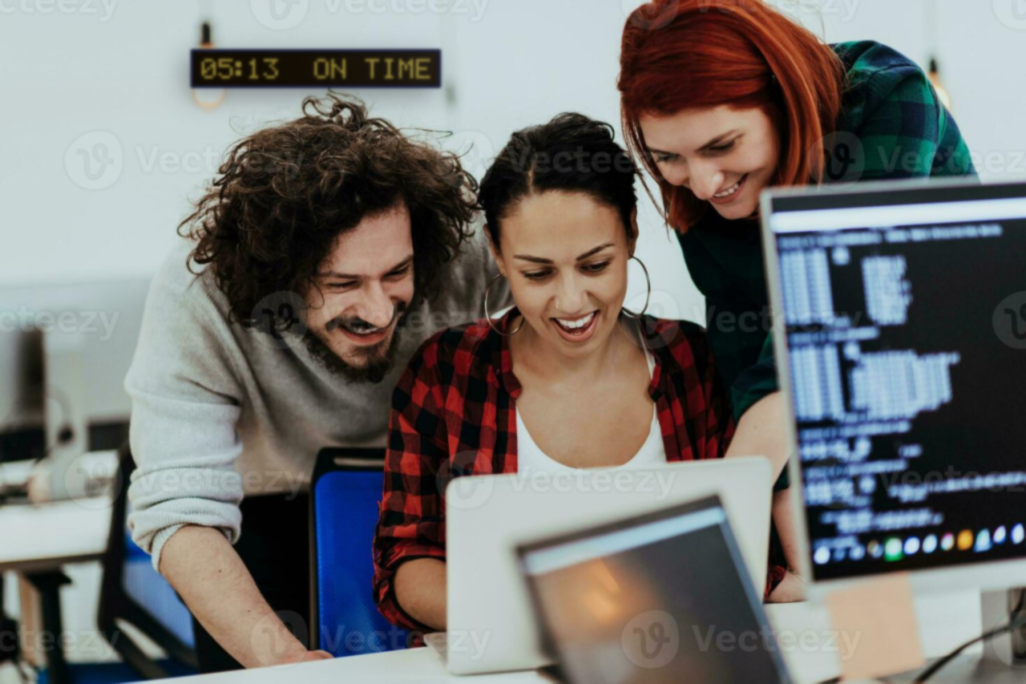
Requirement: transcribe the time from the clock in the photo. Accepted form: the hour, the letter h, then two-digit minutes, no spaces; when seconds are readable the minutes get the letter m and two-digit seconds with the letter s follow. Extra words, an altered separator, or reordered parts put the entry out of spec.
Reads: 5h13
